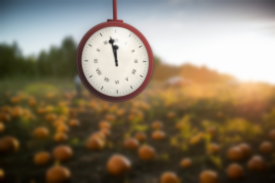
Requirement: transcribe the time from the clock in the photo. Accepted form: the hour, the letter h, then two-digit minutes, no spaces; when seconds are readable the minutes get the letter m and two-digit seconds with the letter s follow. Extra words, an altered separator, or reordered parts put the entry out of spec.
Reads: 11h58
